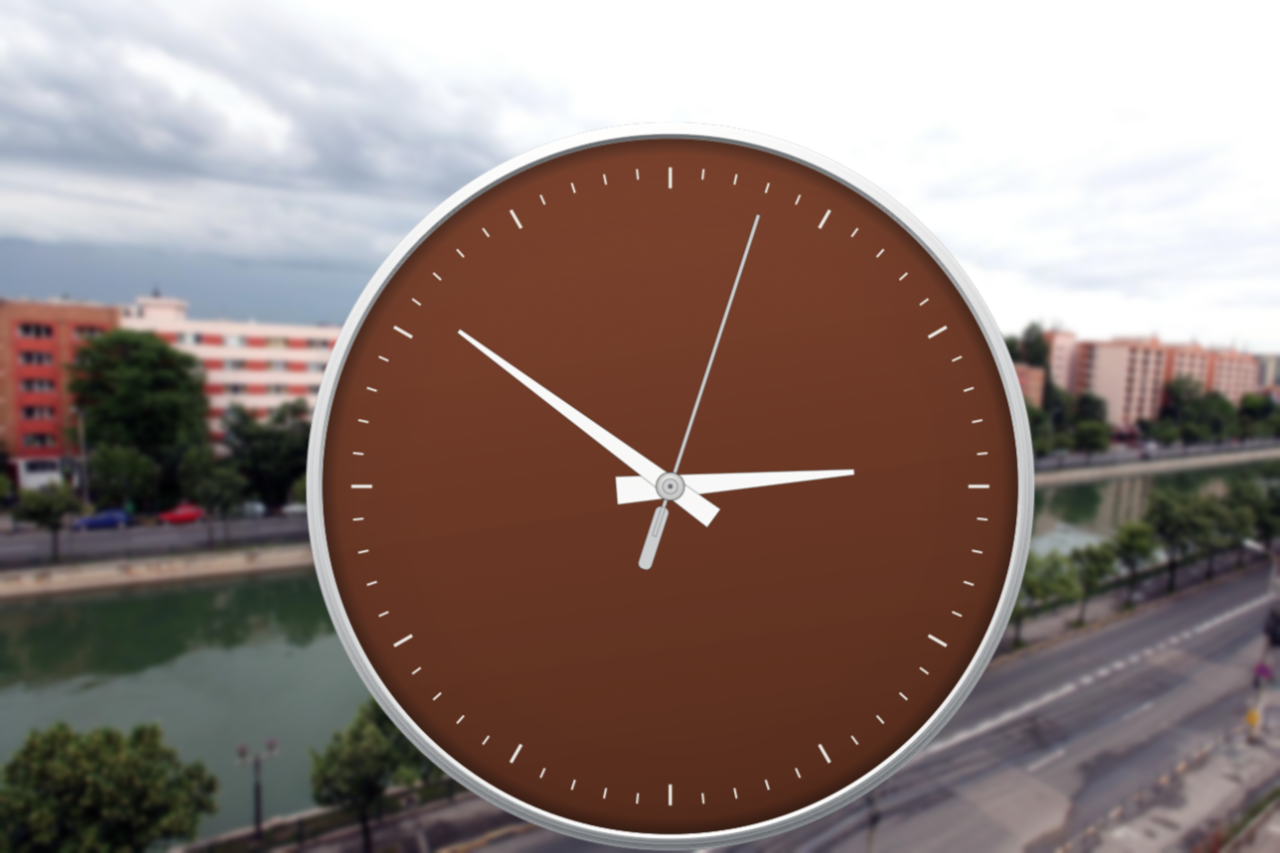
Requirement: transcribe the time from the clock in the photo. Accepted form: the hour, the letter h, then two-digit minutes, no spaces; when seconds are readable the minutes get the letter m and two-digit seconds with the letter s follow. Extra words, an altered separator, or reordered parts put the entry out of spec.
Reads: 2h51m03s
